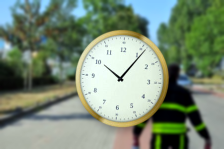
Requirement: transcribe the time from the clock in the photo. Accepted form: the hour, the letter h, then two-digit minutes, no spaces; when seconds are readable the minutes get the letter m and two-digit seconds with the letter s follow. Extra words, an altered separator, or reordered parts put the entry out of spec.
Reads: 10h06
